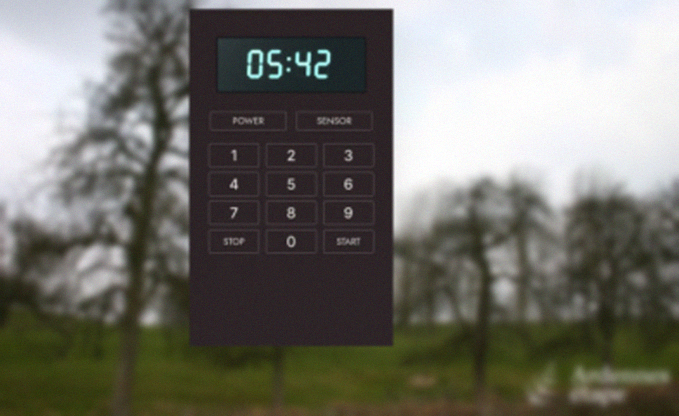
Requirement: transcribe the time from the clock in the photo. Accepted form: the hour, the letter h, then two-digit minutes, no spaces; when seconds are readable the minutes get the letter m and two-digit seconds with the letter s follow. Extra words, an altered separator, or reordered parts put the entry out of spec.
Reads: 5h42
